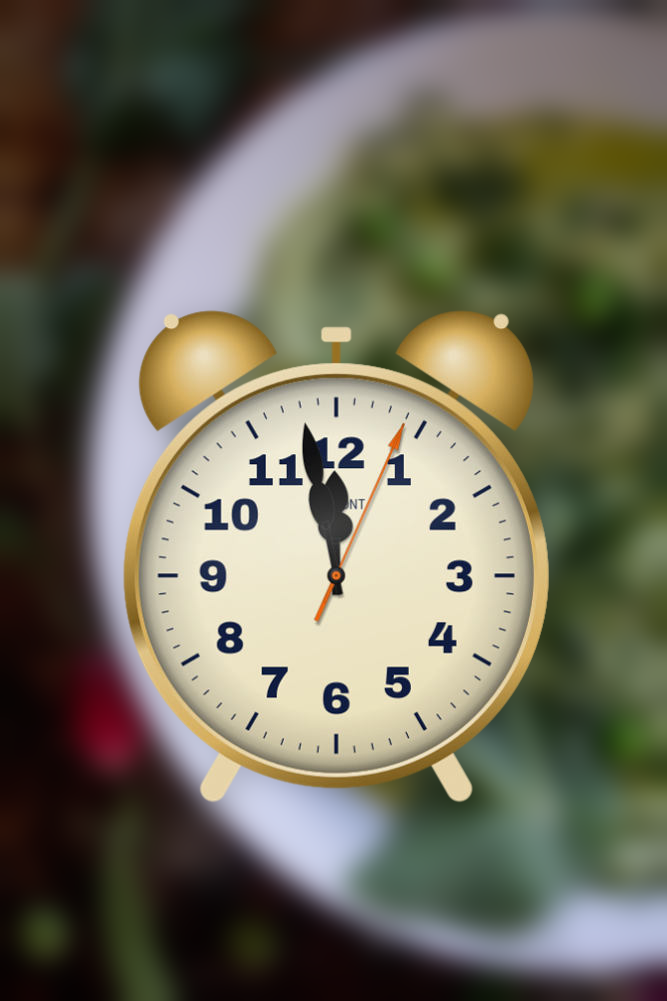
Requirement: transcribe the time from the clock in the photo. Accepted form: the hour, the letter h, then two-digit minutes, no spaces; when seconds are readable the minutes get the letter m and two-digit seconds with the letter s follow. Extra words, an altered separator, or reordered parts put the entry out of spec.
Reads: 11h58m04s
